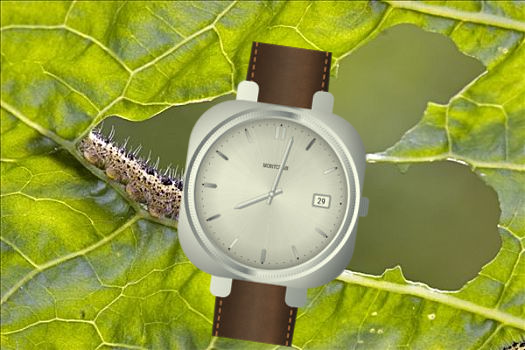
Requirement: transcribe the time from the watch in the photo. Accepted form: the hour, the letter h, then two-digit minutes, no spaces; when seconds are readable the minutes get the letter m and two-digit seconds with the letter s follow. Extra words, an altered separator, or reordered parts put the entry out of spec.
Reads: 8h02
